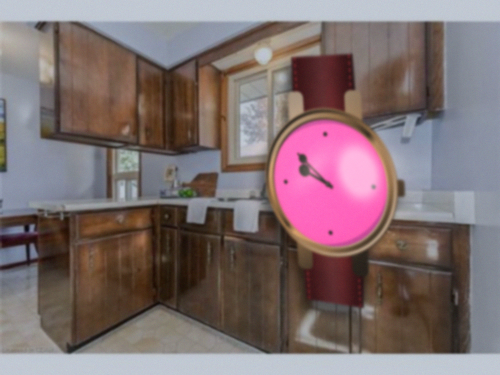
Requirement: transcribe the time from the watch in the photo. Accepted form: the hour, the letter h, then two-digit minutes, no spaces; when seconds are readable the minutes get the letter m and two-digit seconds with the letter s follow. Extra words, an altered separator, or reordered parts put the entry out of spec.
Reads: 9h52
